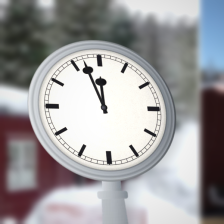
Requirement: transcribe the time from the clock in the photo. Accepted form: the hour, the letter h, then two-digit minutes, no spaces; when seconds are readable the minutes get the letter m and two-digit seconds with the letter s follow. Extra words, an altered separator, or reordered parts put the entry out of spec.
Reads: 11h57
